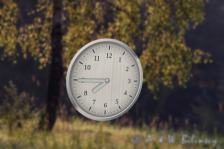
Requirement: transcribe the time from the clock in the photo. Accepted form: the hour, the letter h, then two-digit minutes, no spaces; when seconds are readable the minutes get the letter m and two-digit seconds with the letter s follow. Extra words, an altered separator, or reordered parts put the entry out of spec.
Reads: 7h45
